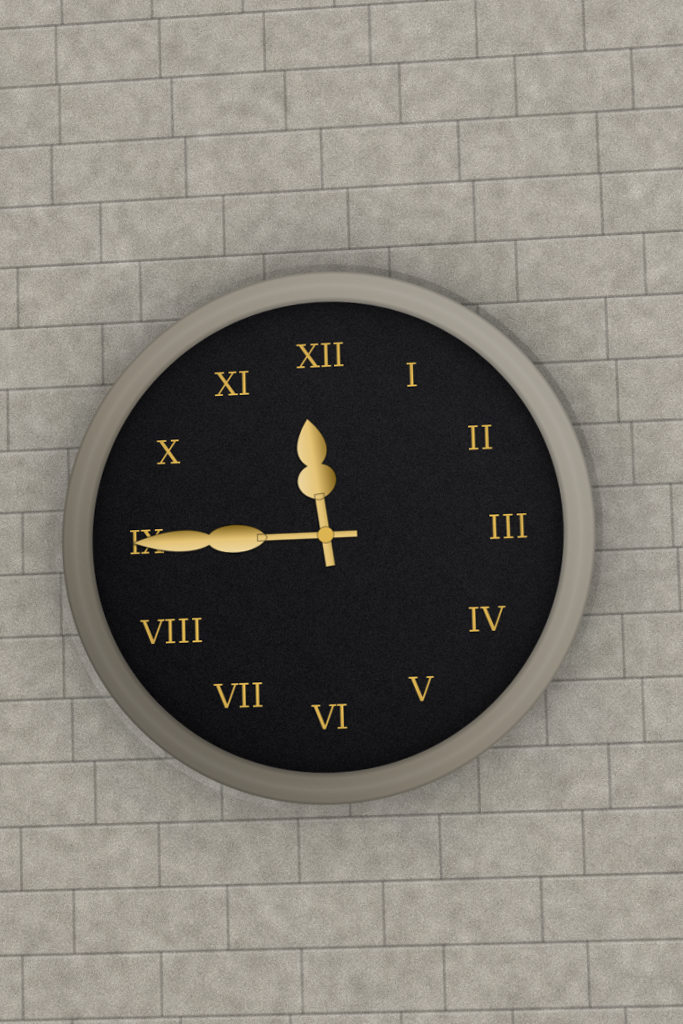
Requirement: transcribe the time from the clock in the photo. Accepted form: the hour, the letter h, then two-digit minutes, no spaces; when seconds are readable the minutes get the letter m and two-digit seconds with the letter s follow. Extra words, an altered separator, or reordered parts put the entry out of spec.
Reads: 11h45
